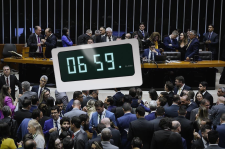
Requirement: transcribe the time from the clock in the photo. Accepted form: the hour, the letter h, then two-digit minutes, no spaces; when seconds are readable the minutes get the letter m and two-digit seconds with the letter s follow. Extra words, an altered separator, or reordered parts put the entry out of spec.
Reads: 6h59
